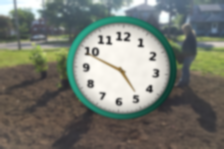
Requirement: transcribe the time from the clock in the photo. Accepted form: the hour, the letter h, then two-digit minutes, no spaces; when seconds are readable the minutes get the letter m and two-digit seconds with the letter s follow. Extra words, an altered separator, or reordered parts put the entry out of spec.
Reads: 4h49
